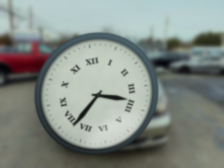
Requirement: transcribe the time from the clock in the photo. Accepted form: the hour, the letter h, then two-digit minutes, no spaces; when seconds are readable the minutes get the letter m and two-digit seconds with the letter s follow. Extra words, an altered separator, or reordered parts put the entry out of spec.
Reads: 3h38
